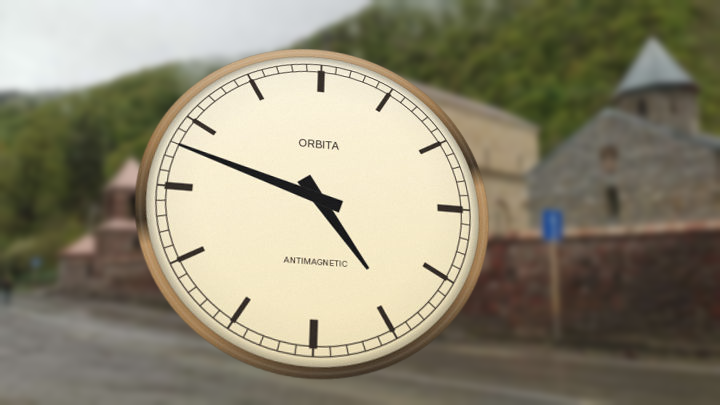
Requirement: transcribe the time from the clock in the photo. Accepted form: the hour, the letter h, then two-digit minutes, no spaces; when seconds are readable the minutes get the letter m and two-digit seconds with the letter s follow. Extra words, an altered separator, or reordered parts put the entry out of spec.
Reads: 4h48
